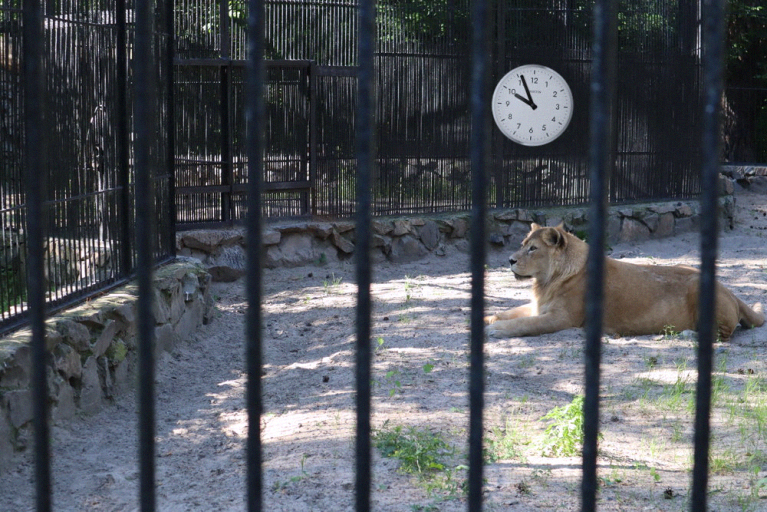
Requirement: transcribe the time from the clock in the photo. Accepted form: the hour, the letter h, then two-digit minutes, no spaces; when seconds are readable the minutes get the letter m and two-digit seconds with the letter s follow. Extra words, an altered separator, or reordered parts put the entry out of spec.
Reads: 9h56
